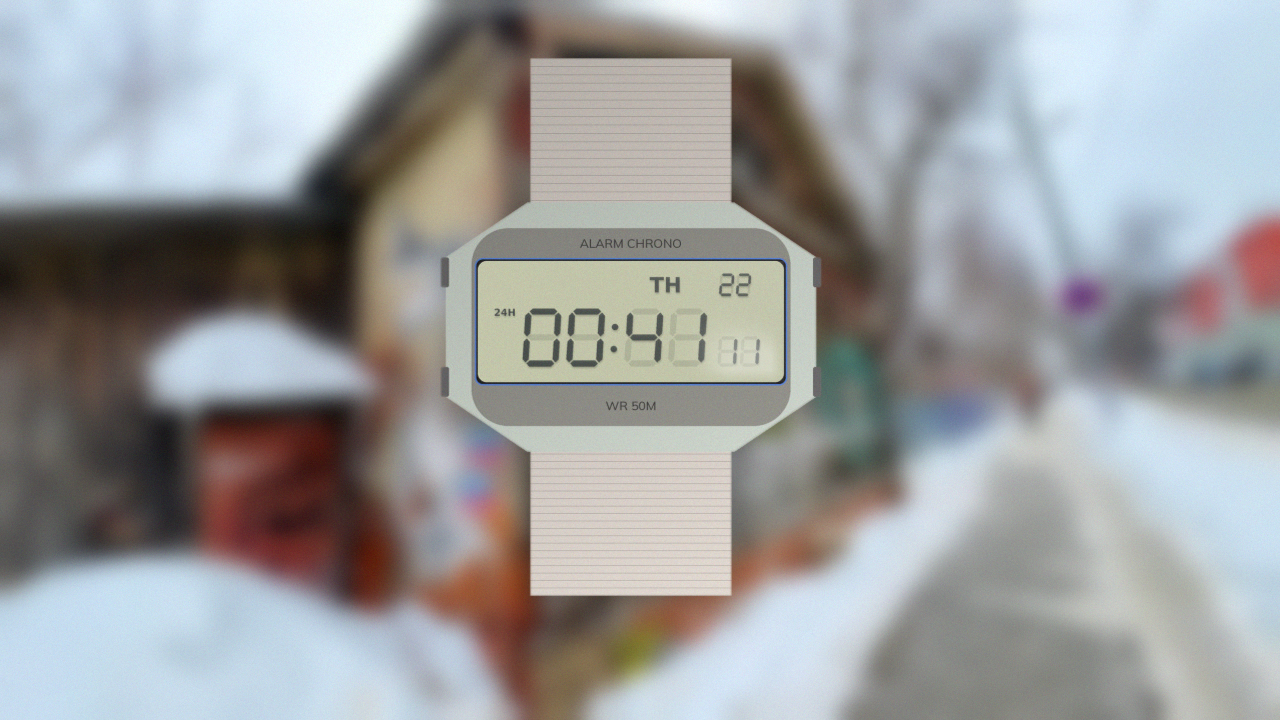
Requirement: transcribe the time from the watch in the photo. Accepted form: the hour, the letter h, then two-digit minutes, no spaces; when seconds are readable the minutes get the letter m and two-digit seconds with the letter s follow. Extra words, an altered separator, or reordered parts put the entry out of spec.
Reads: 0h41m11s
